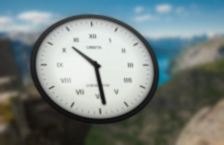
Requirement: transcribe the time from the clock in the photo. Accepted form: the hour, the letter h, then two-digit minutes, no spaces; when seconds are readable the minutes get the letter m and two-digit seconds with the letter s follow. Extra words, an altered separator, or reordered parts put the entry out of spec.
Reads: 10h29
